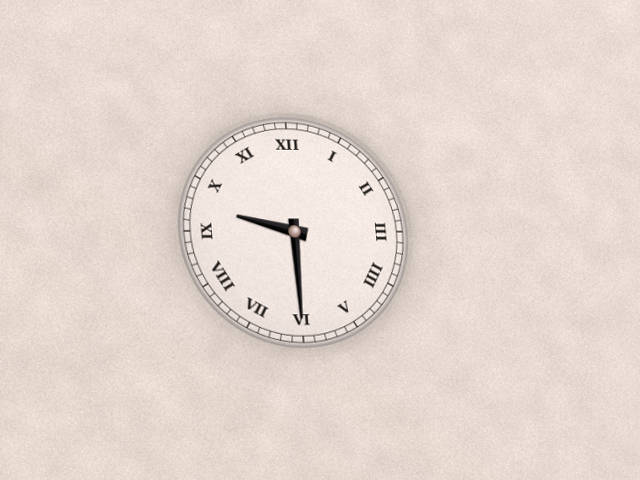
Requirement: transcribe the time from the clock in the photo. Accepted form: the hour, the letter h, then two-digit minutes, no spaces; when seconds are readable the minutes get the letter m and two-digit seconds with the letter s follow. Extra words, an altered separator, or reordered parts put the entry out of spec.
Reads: 9h30
